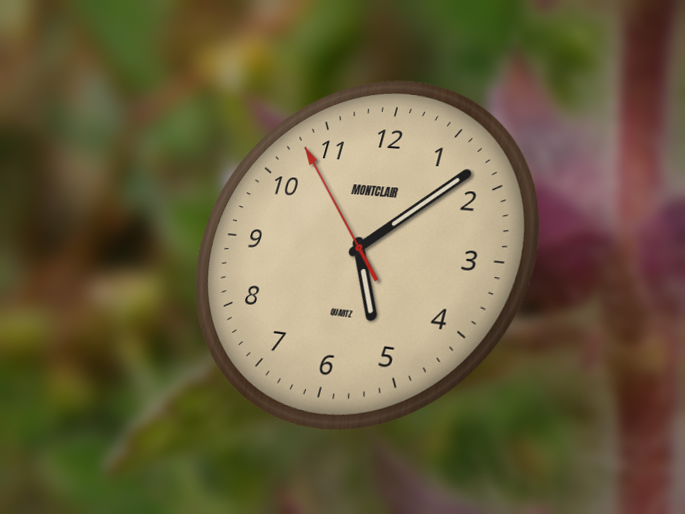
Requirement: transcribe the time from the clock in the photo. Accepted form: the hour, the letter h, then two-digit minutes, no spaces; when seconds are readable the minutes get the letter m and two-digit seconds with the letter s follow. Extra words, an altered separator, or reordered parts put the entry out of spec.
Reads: 5h07m53s
